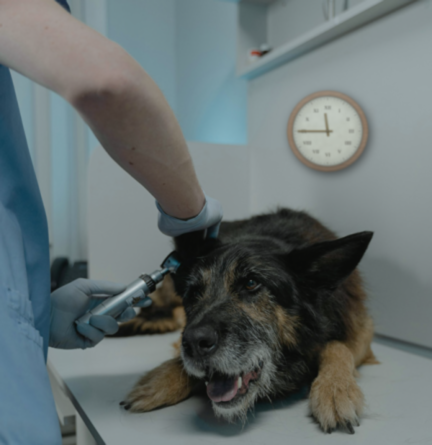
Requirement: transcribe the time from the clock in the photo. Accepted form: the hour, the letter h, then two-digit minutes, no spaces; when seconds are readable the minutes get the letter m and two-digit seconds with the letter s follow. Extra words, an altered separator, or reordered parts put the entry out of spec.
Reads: 11h45
